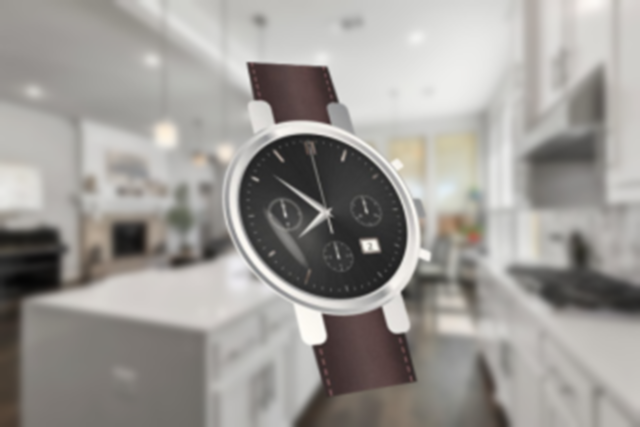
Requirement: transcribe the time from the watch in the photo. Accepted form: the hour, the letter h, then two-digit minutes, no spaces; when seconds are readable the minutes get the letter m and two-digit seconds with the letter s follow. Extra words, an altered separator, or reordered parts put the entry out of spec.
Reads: 7h52
